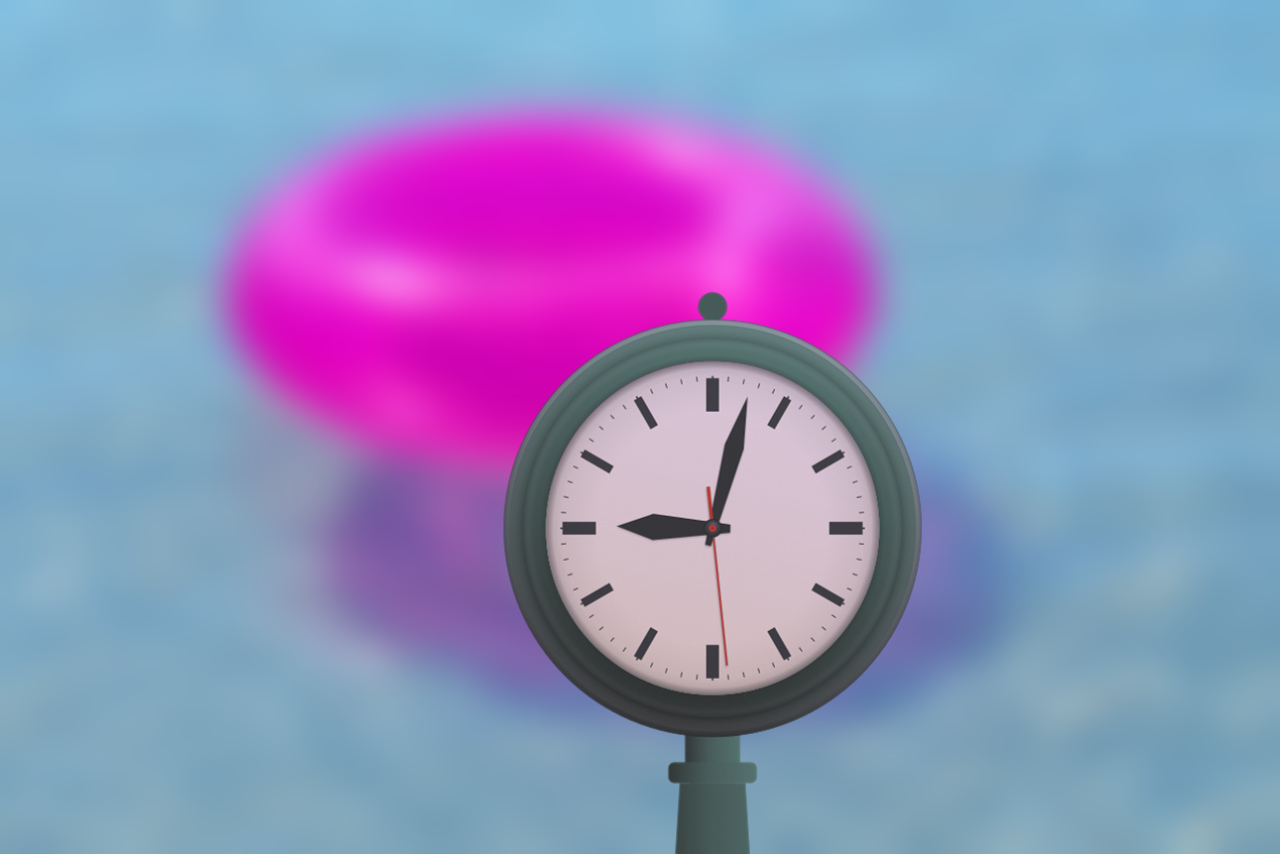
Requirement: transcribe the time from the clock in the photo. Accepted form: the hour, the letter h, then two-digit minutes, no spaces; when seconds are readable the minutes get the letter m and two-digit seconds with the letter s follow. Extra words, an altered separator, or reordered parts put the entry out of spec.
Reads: 9h02m29s
